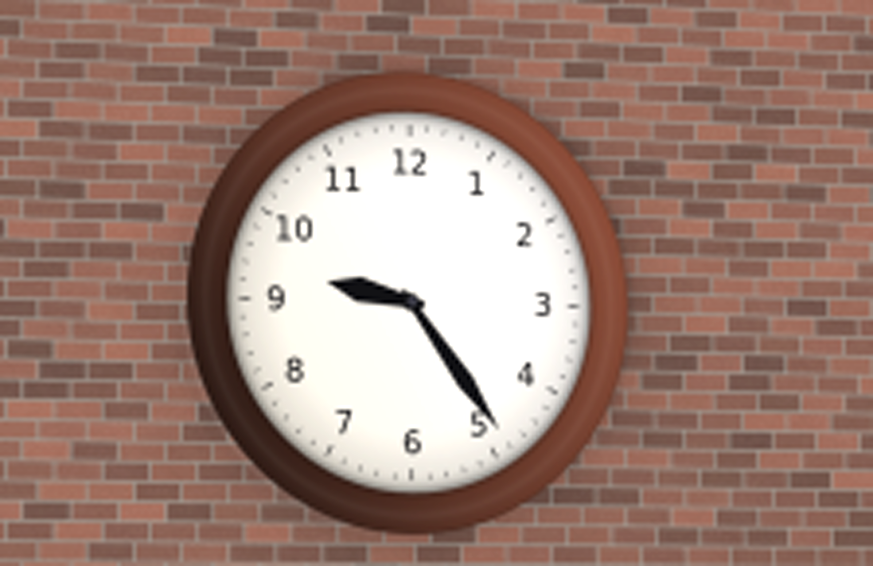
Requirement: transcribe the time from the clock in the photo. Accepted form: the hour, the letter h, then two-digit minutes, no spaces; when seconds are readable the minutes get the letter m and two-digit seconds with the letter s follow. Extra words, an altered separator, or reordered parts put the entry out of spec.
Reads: 9h24
